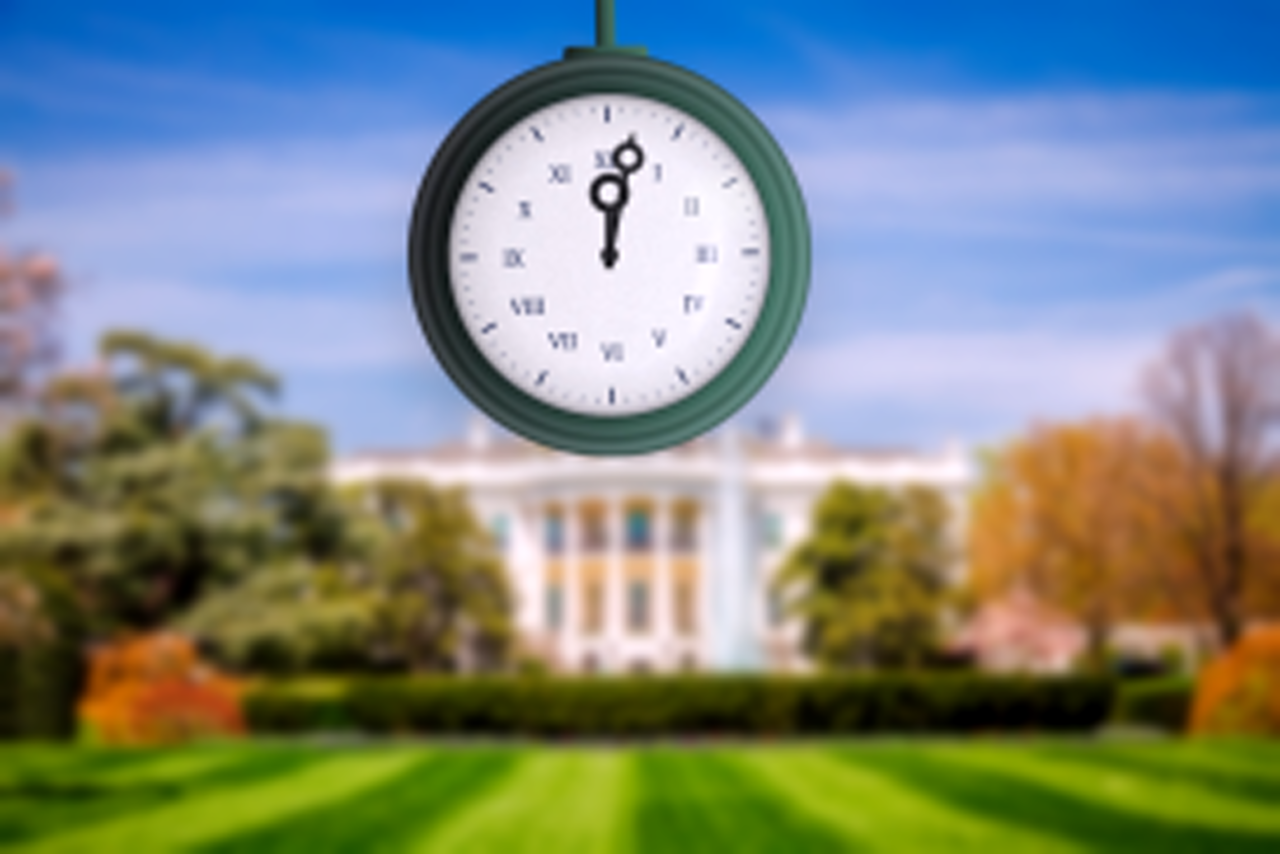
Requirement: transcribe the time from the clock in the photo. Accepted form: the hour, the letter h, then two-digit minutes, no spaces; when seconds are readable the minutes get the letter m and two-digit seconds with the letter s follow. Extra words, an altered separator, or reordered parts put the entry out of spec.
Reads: 12h02
